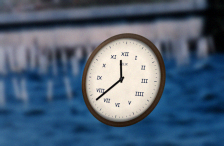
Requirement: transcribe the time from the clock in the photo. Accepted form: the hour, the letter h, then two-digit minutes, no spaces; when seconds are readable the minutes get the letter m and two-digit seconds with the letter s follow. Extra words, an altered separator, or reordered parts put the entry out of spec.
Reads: 11h38
